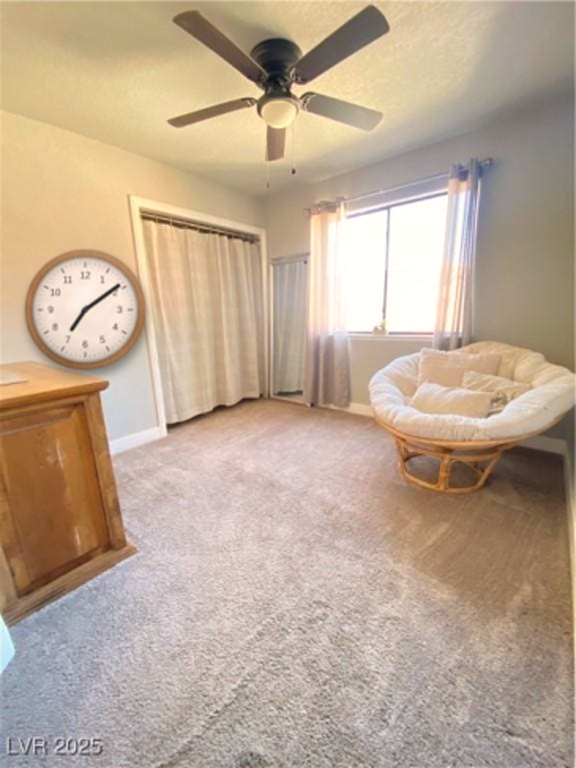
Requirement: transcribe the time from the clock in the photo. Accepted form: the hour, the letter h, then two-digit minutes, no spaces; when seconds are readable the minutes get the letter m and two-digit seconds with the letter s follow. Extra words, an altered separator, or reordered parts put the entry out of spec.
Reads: 7h09
